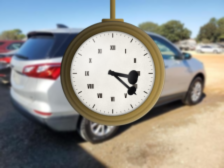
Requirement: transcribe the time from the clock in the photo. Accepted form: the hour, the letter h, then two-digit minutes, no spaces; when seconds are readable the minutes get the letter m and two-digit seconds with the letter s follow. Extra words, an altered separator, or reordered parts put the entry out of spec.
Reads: 3h22
